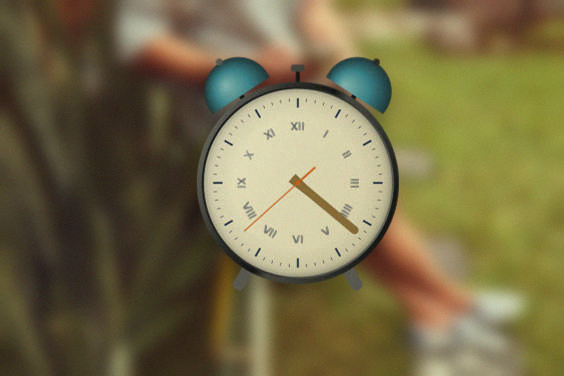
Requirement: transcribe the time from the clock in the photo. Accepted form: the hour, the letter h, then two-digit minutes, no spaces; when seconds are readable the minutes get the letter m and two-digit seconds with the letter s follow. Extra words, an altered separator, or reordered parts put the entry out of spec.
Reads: 4h21m38s
